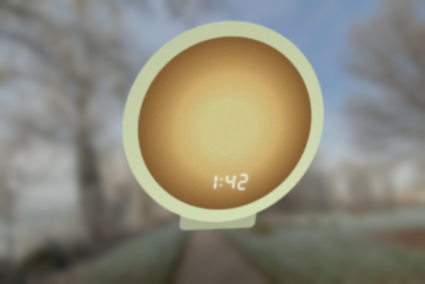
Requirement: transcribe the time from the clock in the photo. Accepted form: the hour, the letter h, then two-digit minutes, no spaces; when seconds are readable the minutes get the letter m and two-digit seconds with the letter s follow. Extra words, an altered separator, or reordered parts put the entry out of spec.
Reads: 1h42
